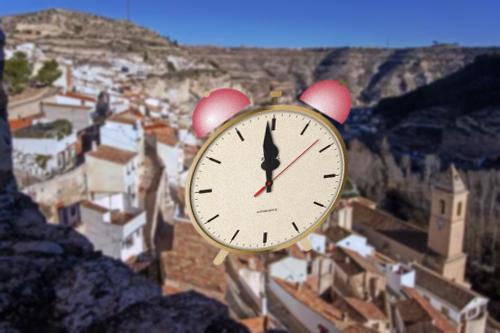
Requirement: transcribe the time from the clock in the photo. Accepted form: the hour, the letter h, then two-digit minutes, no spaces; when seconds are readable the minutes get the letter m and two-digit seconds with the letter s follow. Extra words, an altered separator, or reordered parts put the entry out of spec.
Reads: 11h59m08s
